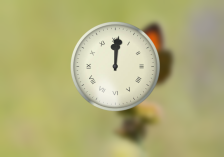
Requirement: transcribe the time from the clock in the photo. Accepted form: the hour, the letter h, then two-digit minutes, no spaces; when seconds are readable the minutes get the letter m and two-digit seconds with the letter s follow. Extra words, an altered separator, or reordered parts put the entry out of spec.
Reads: 12h01
